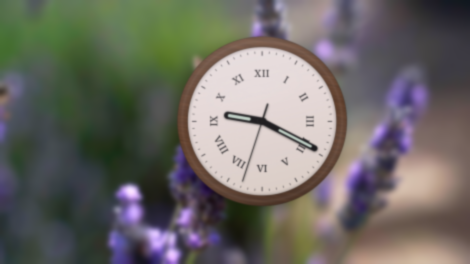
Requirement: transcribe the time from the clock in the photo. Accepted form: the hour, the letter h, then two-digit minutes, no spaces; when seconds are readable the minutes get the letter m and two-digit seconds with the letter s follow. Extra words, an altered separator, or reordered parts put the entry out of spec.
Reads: 9h19m33s
